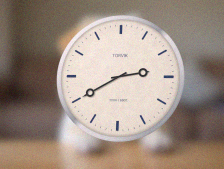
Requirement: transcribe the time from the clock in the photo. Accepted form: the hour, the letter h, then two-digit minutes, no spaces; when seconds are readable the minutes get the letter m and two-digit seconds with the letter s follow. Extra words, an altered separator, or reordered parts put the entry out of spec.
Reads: 2h40
